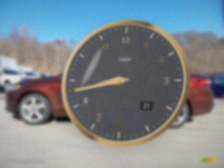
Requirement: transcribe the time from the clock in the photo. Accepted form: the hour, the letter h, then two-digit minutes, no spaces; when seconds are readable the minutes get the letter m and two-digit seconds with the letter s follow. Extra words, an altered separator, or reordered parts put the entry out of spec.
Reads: 8h43
